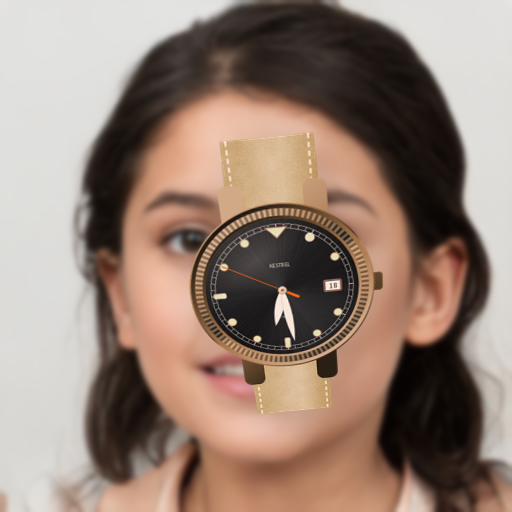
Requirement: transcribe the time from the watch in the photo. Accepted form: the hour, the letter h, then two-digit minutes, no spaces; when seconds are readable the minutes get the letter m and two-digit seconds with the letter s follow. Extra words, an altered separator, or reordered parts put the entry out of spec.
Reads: 6h28m50s
